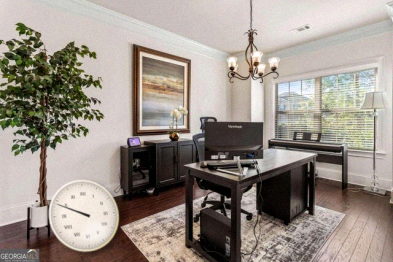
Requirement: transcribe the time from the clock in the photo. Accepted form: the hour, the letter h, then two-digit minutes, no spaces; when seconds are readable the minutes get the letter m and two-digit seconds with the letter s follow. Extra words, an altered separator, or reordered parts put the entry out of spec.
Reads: 9h49
